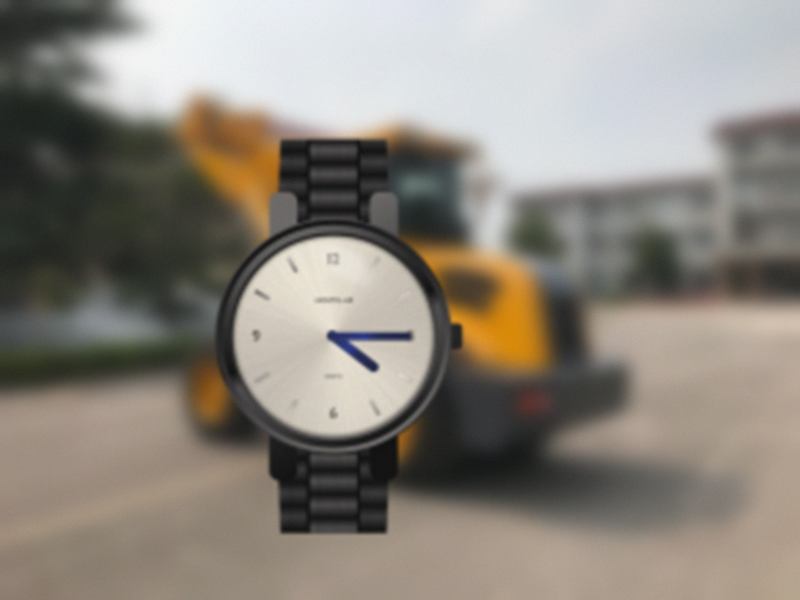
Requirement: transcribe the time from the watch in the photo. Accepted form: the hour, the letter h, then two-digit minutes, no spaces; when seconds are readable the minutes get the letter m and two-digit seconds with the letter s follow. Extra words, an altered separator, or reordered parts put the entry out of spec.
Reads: 4h15
